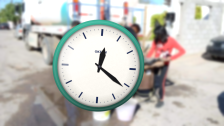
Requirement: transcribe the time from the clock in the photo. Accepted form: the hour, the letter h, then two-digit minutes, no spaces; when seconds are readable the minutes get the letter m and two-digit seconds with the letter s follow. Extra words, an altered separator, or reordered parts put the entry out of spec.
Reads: 12h21
